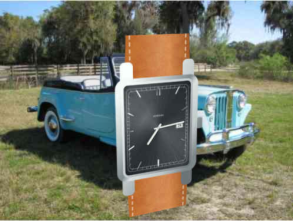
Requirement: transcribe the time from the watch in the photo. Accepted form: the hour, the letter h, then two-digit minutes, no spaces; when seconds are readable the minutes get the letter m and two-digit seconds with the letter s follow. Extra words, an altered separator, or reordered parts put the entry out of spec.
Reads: 7h14
